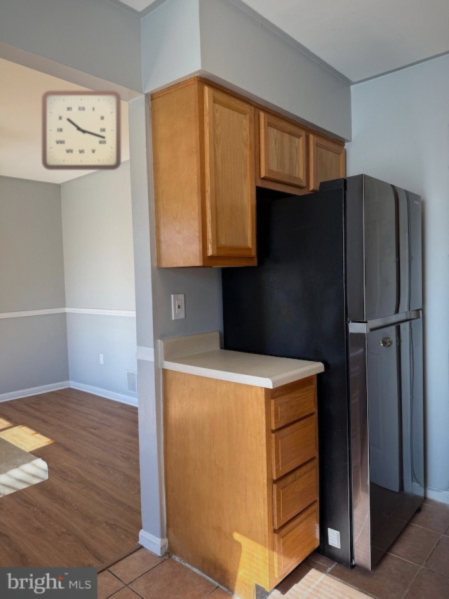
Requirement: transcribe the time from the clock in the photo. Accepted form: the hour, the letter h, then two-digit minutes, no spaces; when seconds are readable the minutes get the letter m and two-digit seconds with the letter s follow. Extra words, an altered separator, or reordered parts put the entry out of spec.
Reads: 10h18
